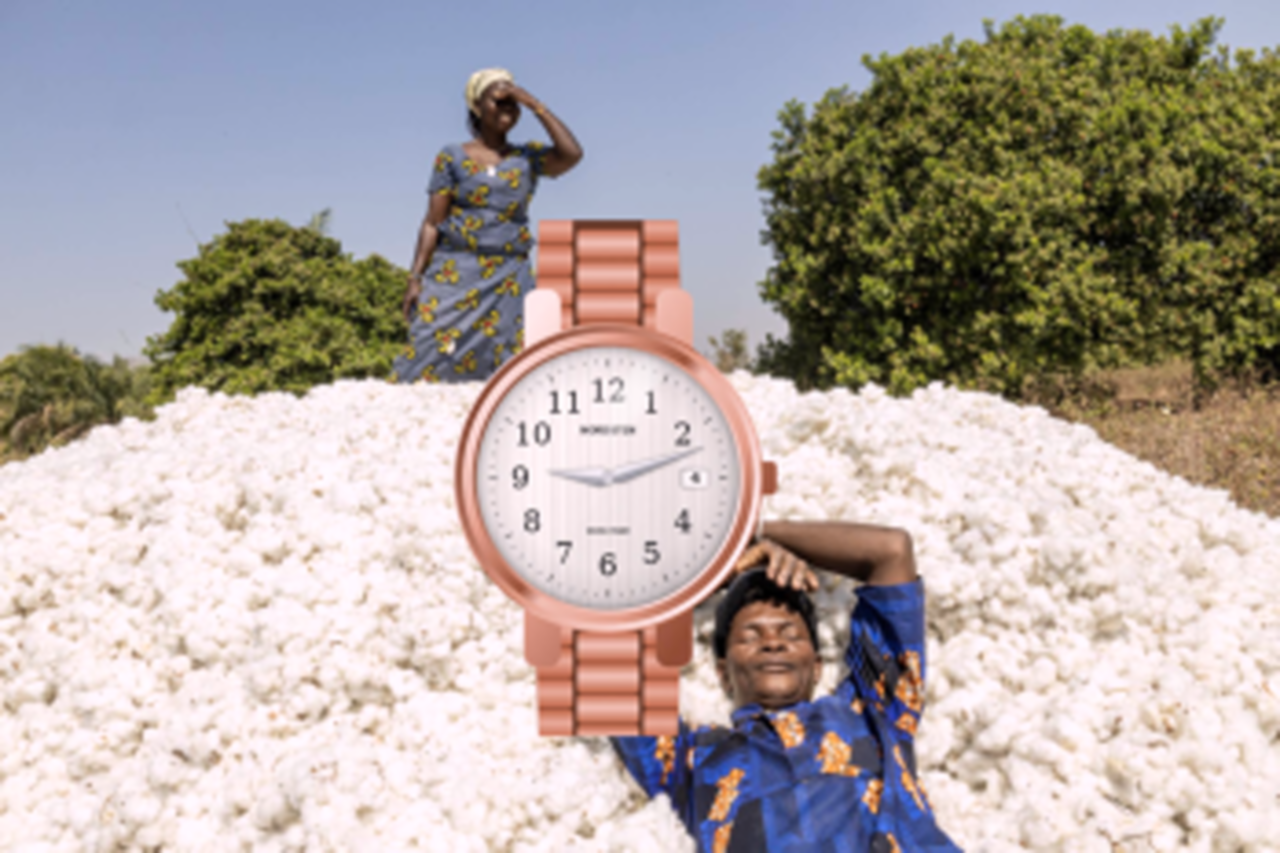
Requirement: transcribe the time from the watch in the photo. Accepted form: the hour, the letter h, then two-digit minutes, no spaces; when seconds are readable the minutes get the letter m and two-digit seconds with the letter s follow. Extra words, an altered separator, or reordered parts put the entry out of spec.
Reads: 9h12
